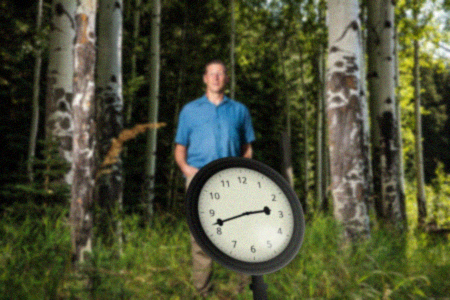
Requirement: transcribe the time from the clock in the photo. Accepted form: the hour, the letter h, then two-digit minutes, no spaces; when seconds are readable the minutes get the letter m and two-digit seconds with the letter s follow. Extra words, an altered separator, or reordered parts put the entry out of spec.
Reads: 2h42
